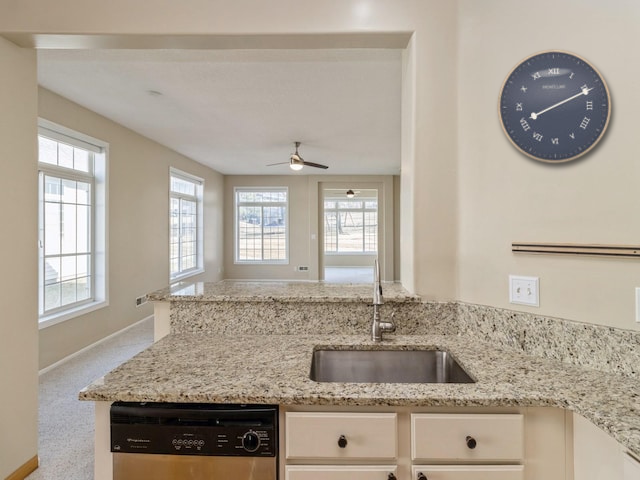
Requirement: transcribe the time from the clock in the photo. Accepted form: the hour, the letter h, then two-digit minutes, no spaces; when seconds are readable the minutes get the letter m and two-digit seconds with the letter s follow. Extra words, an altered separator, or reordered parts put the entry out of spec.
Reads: 8h11
